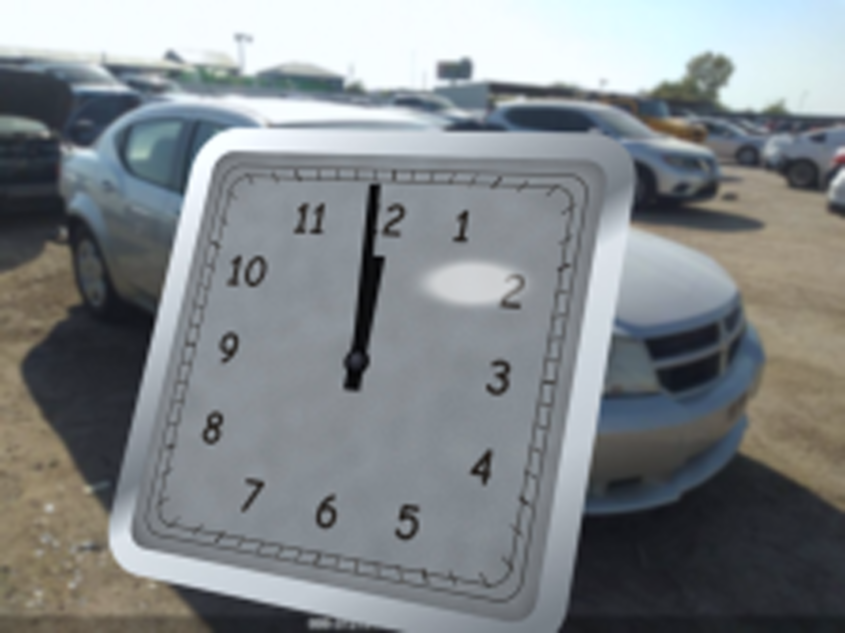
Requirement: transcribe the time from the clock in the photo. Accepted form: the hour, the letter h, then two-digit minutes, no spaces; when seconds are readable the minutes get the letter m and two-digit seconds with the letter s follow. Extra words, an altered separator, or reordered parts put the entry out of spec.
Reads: 11h59
